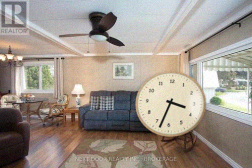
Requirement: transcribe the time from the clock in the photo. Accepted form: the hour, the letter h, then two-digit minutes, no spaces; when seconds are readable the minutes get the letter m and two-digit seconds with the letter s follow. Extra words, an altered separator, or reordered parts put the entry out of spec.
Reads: 3h33
